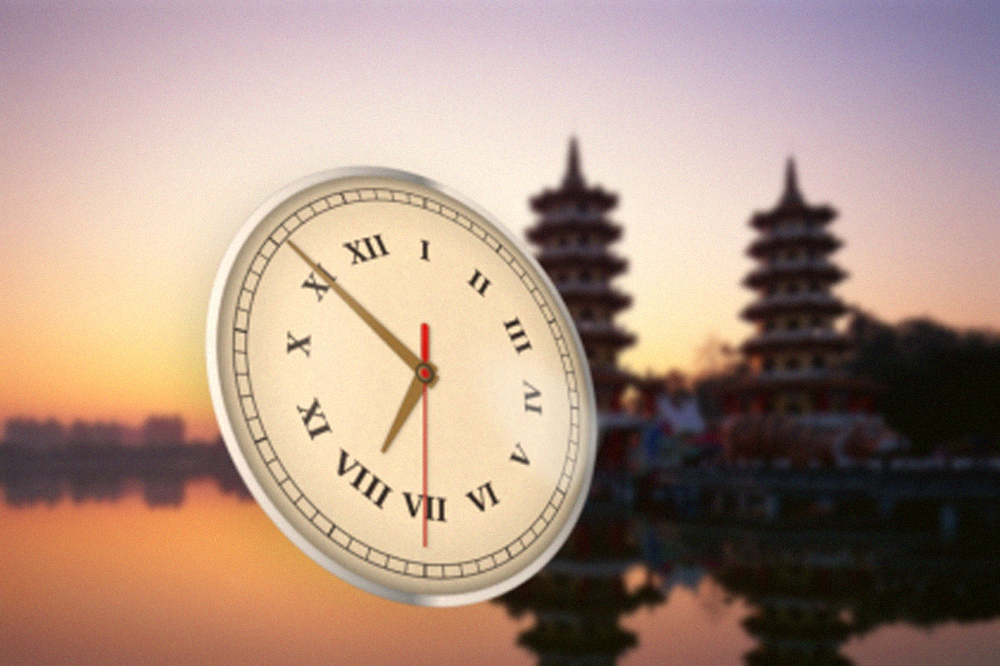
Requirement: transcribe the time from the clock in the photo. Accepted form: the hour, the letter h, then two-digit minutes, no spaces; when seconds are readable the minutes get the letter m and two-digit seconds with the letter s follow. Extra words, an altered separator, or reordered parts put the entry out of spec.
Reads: 7h55m35s
